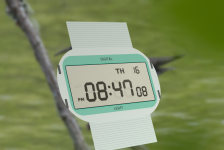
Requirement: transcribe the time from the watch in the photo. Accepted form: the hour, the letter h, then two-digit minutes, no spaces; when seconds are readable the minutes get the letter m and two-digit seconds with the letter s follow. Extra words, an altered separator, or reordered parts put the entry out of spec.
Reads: 8h47m08s
